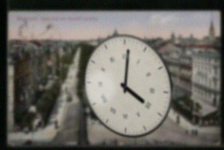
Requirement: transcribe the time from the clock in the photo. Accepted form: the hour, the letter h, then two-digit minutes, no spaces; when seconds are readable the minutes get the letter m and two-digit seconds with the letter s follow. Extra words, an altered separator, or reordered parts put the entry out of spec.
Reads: 4h01
